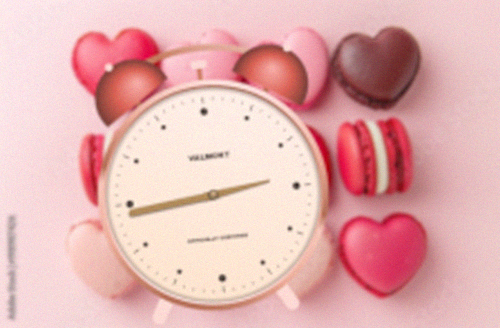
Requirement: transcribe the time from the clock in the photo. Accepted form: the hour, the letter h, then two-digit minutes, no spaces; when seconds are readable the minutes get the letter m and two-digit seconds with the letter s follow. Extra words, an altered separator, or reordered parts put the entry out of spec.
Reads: 2h44
